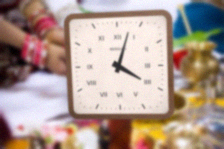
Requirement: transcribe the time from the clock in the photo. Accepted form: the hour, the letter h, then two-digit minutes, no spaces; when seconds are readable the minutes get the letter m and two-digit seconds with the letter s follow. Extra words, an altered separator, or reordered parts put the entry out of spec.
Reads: 4h03
